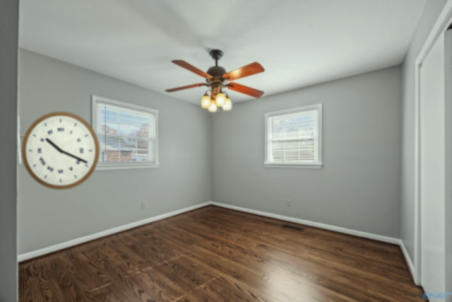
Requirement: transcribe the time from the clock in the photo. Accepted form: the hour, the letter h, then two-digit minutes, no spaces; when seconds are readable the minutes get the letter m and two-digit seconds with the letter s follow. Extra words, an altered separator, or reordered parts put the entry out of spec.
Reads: 10h19
